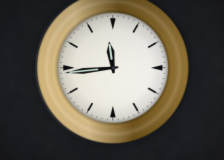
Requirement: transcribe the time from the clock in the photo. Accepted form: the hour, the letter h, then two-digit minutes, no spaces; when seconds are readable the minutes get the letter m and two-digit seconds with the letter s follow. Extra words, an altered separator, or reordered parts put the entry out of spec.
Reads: 11h44
